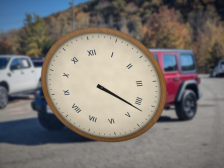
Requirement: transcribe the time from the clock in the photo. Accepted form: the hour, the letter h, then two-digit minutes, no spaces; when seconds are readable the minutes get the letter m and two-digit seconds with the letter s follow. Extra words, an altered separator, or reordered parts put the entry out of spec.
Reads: 4h22
